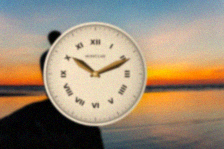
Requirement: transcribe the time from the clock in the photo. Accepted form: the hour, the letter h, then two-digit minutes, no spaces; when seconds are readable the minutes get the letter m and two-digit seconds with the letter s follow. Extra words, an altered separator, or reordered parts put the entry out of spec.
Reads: 10h11
